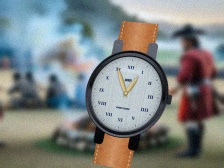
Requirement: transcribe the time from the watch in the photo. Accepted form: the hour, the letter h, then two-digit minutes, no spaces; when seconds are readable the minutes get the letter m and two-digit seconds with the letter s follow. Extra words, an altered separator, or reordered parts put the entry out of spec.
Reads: 12h55
